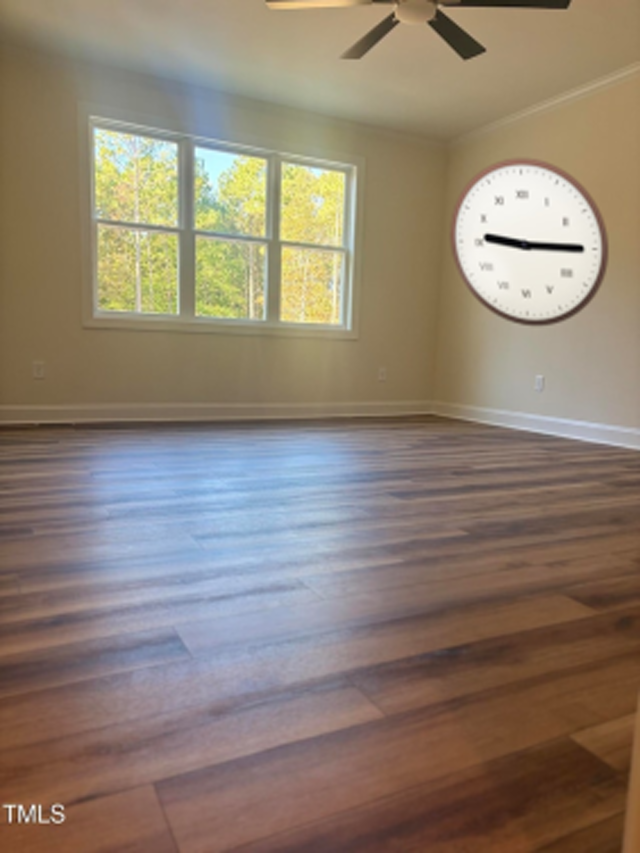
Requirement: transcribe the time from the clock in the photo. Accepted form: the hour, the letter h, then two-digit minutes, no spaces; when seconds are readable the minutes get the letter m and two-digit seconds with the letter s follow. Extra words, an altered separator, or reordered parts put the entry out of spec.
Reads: 9h15
